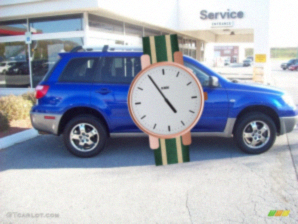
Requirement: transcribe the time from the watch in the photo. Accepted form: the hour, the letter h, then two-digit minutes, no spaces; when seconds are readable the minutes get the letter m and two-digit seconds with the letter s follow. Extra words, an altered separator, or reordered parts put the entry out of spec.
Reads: 4h55
